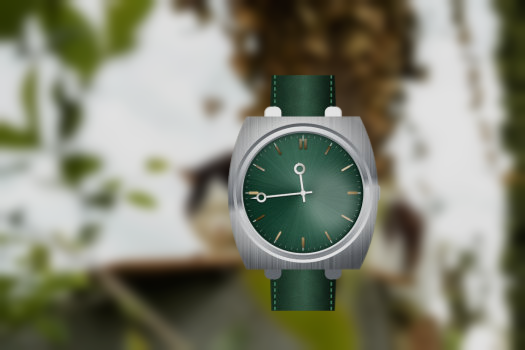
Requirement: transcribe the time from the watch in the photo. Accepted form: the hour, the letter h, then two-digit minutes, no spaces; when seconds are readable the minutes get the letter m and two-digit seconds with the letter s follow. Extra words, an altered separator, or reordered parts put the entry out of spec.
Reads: 11h44
